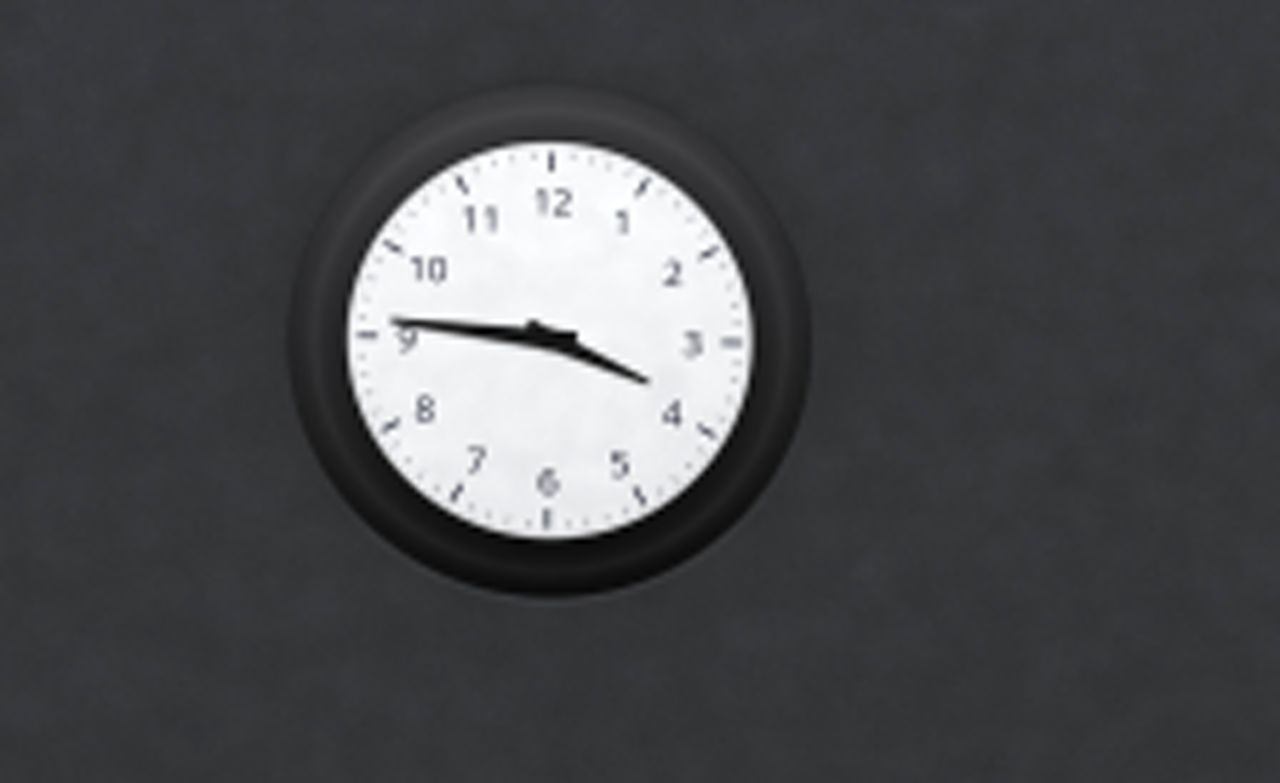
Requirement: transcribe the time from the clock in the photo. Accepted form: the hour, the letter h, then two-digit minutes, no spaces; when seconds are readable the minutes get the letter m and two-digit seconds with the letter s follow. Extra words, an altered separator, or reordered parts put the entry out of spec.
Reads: 3h46
